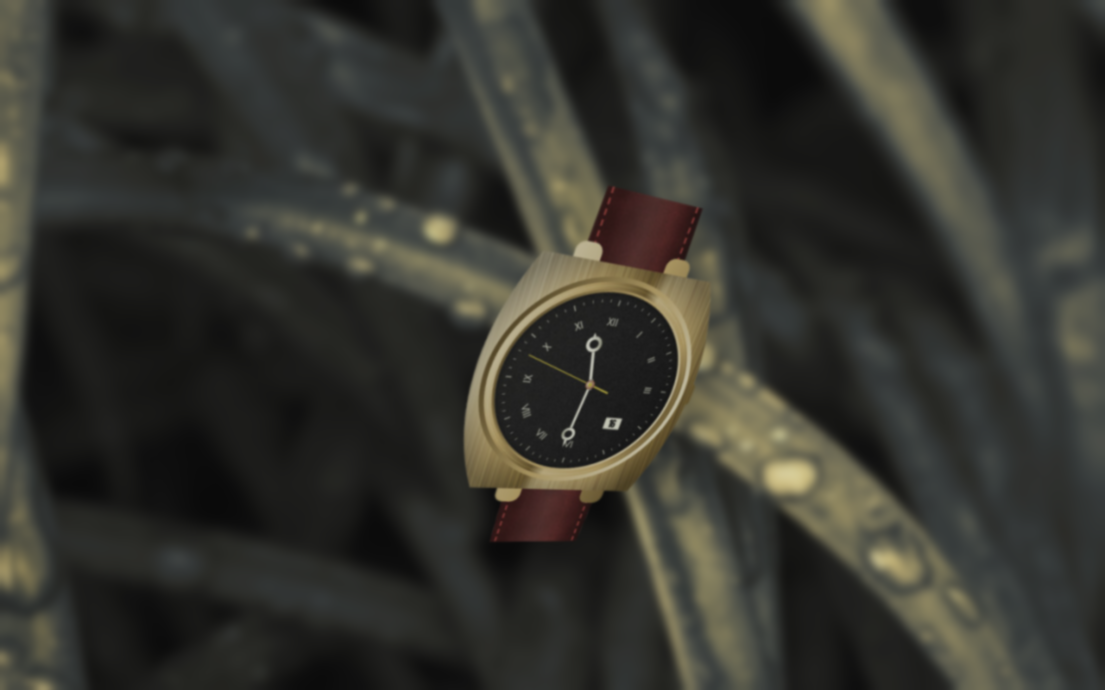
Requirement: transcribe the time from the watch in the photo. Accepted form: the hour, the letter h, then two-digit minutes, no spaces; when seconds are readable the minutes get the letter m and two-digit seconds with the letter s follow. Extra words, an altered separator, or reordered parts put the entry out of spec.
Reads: 11h30m48s
